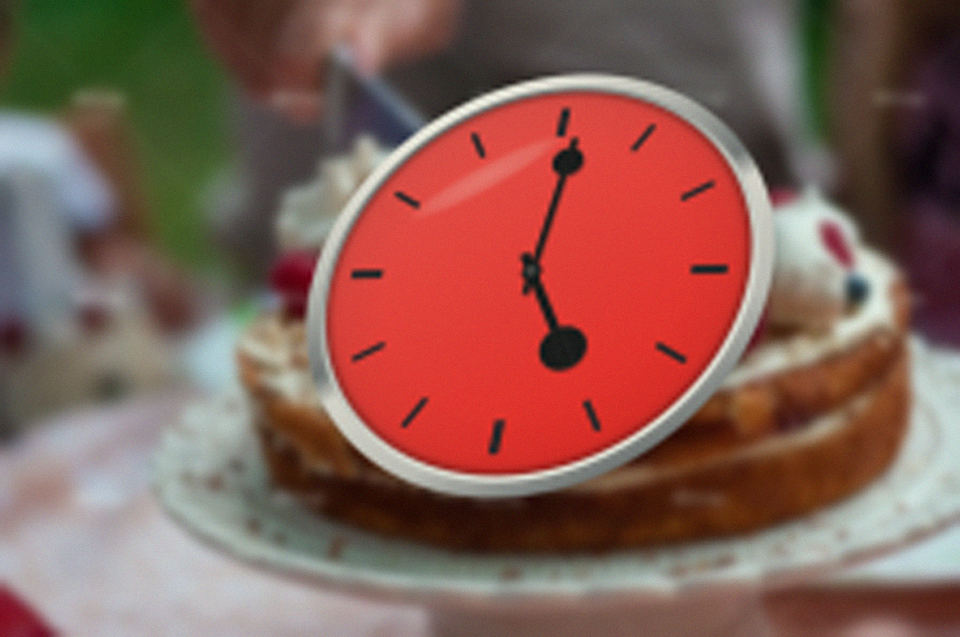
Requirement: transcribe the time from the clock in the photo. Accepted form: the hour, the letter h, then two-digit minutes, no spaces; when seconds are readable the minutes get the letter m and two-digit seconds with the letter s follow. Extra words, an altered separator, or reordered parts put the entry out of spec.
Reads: 5h01
